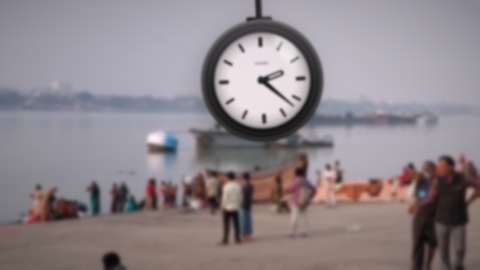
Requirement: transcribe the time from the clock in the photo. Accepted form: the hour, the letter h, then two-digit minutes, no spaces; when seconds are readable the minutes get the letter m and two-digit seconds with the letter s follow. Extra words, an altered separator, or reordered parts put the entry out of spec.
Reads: 2h22
